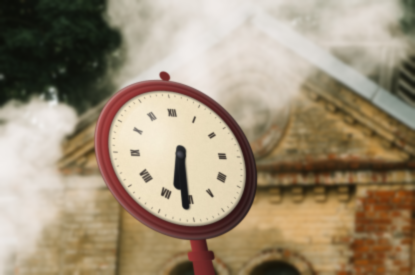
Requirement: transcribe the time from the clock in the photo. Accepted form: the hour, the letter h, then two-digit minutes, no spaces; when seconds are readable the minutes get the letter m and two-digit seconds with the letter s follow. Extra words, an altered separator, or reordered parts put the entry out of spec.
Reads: 6h31
